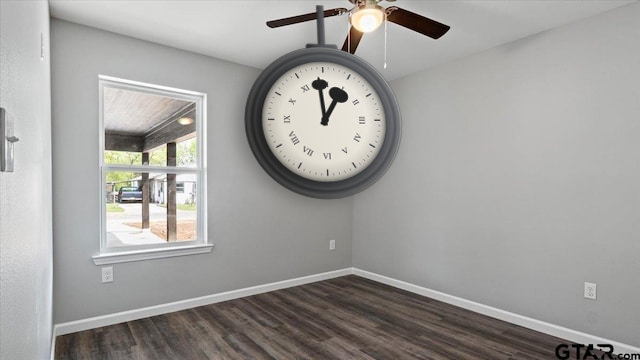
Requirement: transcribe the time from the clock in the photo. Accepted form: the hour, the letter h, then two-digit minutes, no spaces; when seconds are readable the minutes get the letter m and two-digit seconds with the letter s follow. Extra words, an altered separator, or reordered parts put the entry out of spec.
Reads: 12h59
